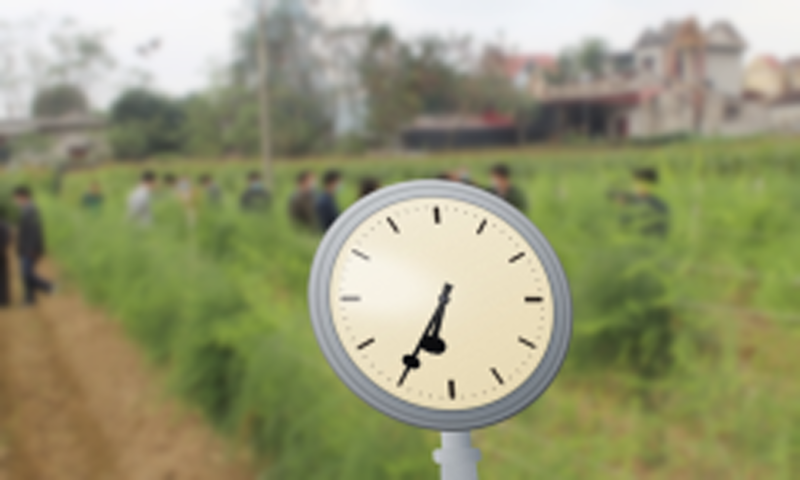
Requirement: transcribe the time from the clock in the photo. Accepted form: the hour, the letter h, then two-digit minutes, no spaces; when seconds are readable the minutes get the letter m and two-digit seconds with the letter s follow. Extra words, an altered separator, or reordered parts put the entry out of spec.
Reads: 6h35
